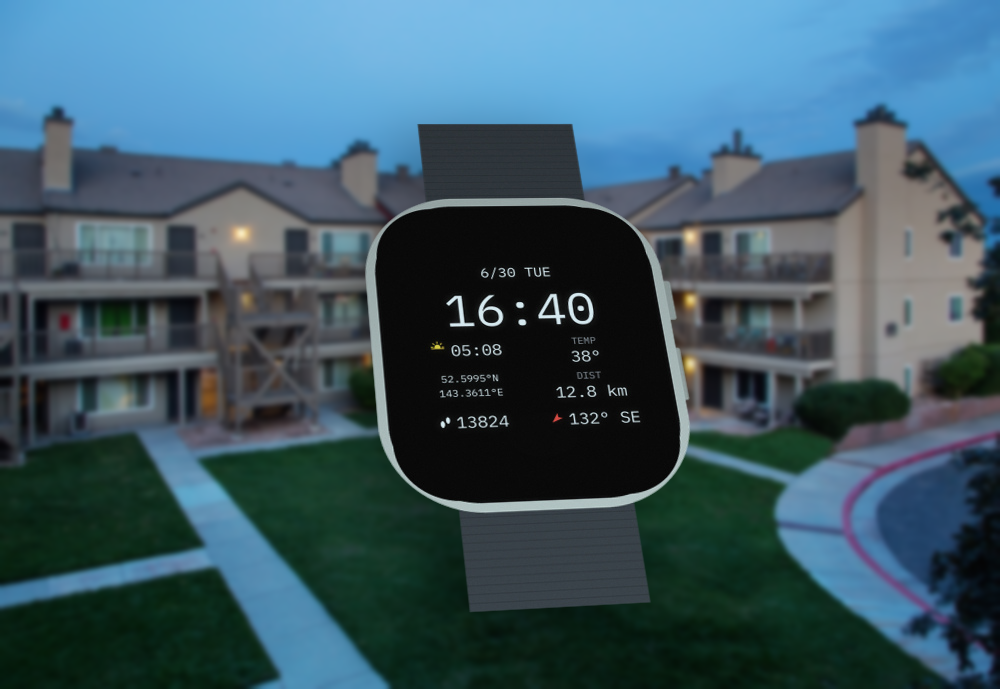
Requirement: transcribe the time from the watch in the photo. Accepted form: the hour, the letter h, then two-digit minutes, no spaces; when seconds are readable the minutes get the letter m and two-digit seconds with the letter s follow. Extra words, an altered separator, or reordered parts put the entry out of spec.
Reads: 16h40
